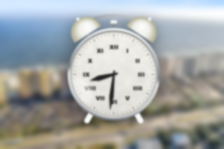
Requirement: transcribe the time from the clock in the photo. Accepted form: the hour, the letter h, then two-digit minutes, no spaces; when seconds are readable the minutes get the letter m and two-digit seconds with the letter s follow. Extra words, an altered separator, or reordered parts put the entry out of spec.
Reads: 8h31
